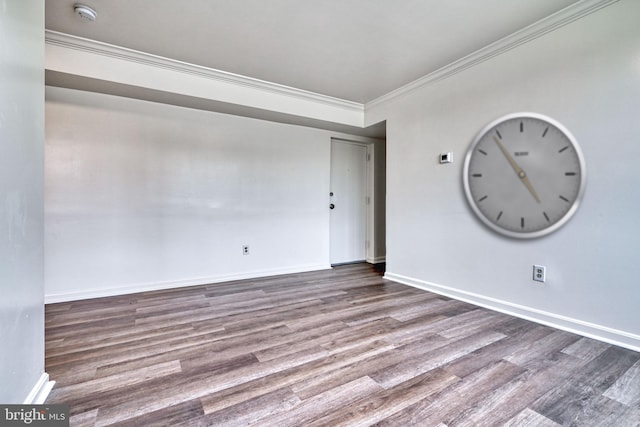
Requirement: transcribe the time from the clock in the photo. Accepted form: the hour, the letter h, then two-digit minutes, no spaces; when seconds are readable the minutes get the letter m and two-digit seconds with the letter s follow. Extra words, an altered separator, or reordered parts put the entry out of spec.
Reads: 4h54
